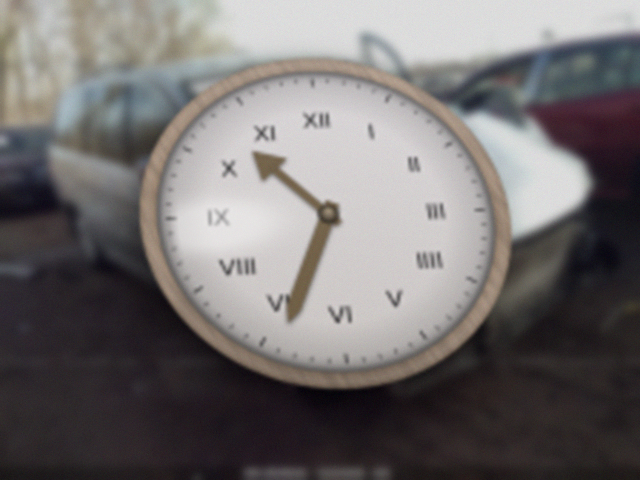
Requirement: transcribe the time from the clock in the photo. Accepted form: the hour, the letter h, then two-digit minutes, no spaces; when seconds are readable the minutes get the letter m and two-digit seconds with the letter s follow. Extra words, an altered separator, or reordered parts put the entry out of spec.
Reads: 10h34
